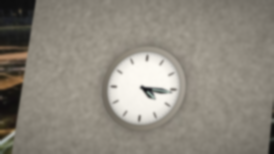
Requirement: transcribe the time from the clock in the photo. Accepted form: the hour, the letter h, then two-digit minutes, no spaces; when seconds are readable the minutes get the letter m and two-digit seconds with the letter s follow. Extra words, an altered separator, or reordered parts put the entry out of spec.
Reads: 4h16
